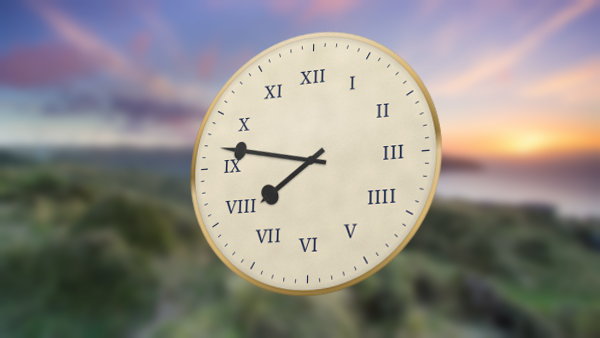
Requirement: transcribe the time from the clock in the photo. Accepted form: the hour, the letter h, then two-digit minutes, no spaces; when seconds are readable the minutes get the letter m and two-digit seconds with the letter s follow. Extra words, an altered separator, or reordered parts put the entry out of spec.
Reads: 7h47
